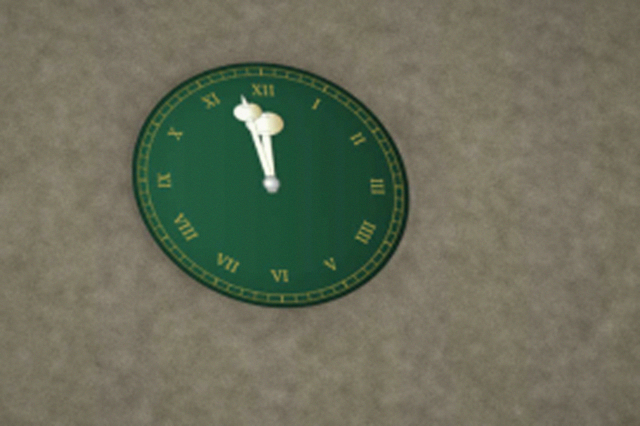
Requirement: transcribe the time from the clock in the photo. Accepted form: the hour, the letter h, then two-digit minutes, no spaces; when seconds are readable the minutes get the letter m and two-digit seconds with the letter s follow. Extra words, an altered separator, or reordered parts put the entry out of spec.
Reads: 11h58
